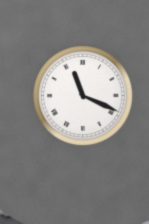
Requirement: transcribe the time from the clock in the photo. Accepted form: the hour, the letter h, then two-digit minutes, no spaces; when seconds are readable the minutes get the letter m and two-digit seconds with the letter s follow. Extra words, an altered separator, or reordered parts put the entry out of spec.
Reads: 11h19
